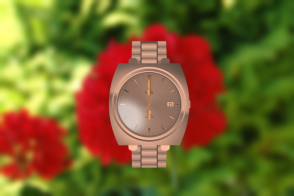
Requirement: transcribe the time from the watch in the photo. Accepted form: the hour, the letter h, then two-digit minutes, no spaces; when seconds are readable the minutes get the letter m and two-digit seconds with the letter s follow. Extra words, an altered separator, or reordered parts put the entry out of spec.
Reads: 6h00
